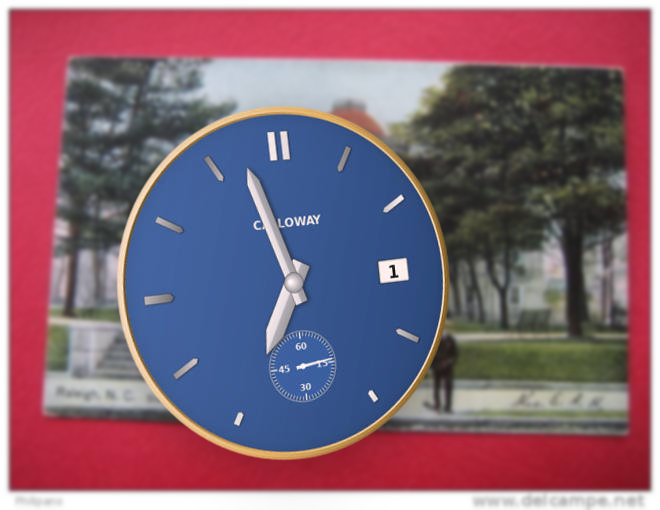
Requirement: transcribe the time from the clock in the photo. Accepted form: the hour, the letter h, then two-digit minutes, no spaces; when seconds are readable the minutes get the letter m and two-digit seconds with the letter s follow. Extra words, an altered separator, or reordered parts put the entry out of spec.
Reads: 6h57m14s
